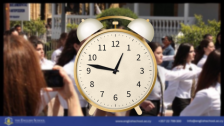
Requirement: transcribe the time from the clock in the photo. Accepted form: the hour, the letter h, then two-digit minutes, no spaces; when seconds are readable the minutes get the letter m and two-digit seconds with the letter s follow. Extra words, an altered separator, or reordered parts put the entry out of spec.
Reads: 12h47
